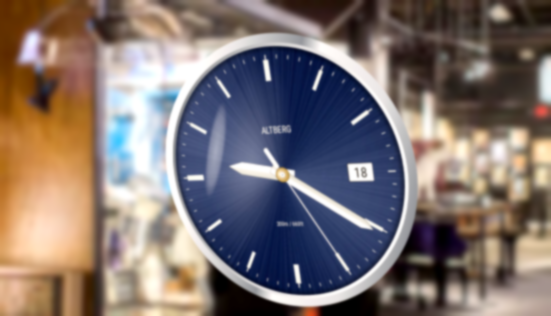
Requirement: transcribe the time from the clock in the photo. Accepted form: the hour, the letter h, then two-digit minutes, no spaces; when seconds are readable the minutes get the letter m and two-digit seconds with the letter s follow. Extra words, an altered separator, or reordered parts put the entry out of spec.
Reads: 9h20m25s
